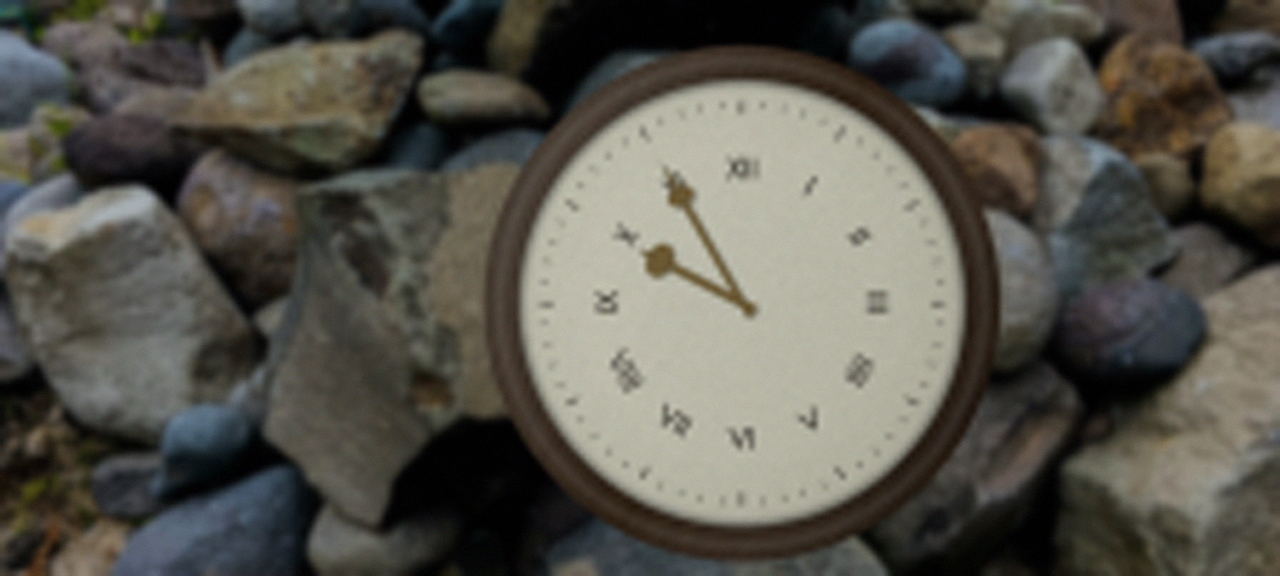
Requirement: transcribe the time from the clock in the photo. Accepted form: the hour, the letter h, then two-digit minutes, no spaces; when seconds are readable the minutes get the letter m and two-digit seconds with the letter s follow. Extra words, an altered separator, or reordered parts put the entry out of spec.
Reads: 9h55
